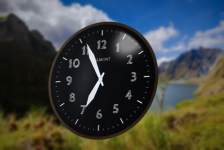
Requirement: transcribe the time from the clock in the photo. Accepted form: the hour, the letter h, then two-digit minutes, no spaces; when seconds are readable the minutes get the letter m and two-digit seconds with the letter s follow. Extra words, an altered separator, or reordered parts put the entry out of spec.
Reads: 6h56
